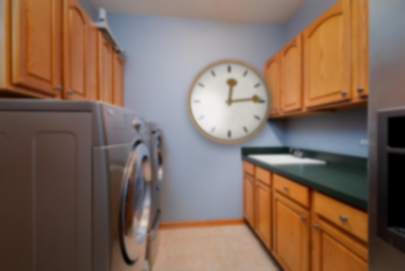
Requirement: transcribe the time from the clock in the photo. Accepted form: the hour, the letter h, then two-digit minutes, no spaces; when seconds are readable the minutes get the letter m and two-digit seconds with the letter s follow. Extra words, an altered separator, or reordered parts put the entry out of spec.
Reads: 12h14
